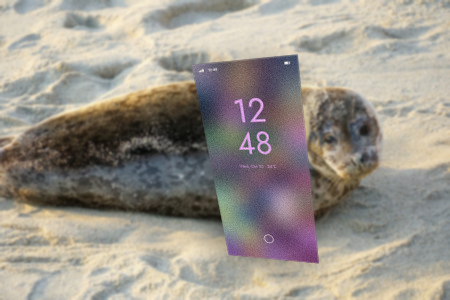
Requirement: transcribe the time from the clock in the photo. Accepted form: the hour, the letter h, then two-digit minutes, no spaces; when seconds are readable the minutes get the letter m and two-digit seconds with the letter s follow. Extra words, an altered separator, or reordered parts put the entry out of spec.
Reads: 12h48
